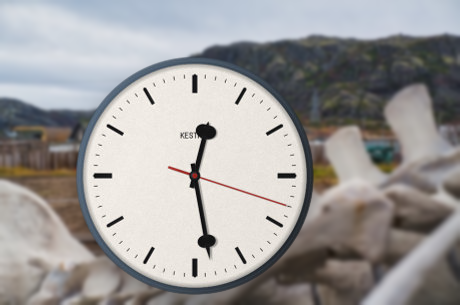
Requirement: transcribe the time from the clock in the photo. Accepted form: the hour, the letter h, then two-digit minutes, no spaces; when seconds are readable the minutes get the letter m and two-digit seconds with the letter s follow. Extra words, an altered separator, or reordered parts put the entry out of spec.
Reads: 12h28m18s
